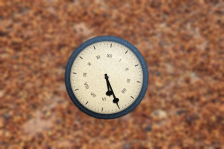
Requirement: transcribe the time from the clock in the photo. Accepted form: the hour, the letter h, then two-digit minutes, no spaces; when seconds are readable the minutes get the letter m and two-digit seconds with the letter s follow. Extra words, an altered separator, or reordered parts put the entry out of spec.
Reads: 5h25
